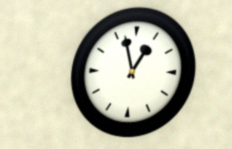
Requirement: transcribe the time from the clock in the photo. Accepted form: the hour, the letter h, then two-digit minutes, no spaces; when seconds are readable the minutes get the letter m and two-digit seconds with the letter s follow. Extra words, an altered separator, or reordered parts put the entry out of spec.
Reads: 12h57
